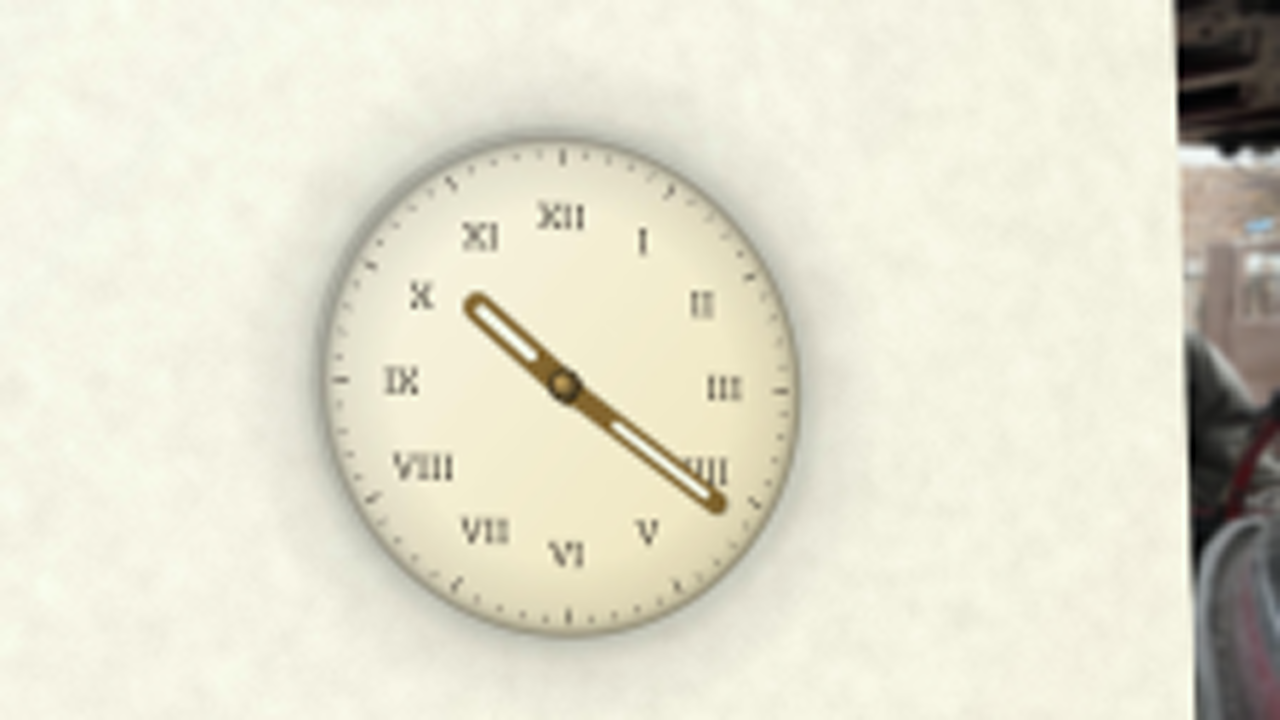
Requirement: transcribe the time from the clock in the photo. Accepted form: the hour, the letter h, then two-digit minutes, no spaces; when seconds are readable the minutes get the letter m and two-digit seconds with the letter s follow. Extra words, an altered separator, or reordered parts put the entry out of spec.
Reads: 10h21
